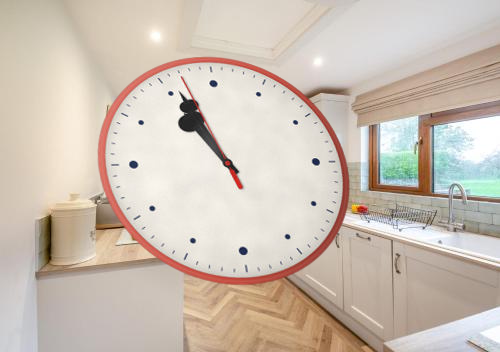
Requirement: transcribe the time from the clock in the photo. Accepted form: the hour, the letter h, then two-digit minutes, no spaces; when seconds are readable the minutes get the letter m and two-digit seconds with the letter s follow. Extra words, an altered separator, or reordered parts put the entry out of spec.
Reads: 10h55m57s
